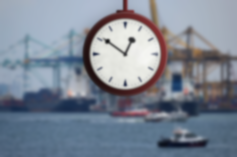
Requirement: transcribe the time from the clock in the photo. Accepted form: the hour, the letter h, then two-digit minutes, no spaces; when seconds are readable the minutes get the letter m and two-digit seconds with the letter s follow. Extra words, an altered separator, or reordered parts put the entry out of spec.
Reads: 12h51
